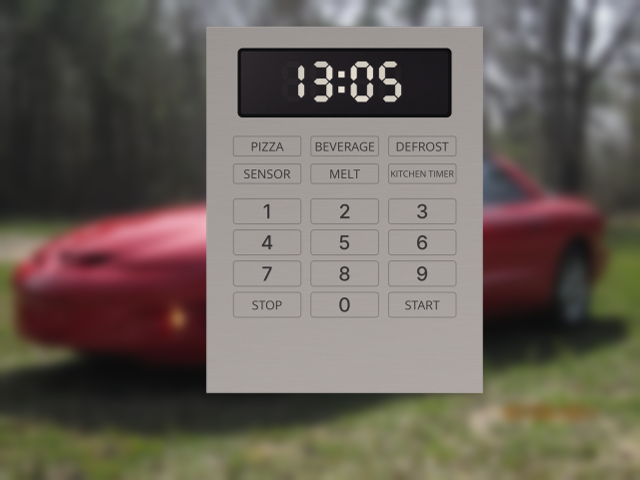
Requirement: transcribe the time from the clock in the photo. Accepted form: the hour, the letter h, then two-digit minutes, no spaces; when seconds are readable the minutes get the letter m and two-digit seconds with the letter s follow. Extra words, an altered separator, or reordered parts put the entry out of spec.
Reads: 13h05
